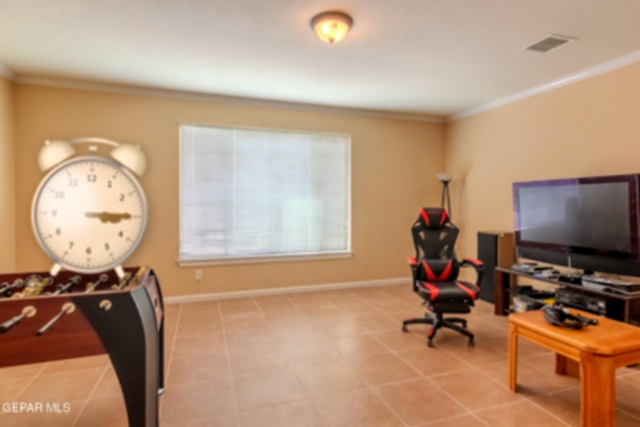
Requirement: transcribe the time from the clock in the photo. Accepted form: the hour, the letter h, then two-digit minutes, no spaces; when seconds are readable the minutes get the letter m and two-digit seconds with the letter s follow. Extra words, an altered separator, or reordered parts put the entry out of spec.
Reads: 3h15
